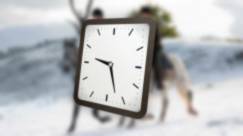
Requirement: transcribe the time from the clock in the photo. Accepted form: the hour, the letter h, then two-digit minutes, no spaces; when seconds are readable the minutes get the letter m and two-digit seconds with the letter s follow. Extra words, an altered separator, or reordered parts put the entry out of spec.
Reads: 9h27
